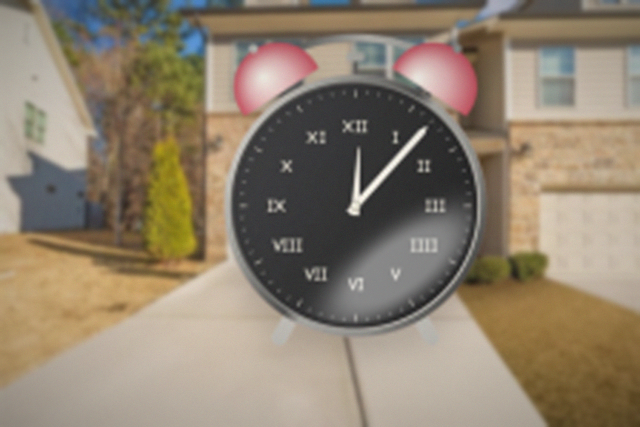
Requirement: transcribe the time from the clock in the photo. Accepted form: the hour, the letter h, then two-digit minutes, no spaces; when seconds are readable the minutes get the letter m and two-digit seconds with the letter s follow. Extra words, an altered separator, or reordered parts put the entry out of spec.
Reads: 12h07
